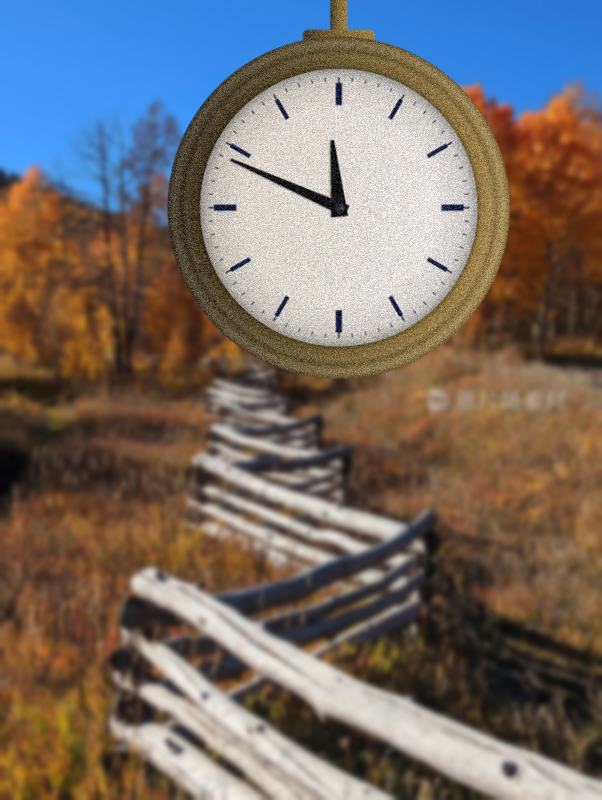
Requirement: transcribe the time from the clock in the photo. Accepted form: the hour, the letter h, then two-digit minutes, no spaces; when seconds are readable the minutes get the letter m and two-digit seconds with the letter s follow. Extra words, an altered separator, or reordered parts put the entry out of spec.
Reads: 11h49
